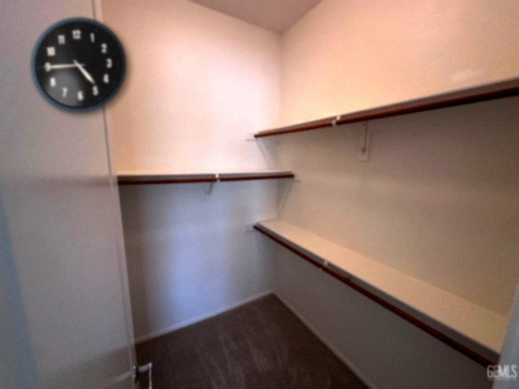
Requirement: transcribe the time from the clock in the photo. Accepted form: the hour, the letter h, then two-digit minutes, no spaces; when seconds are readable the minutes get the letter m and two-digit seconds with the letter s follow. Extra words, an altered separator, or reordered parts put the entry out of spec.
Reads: 4h45
